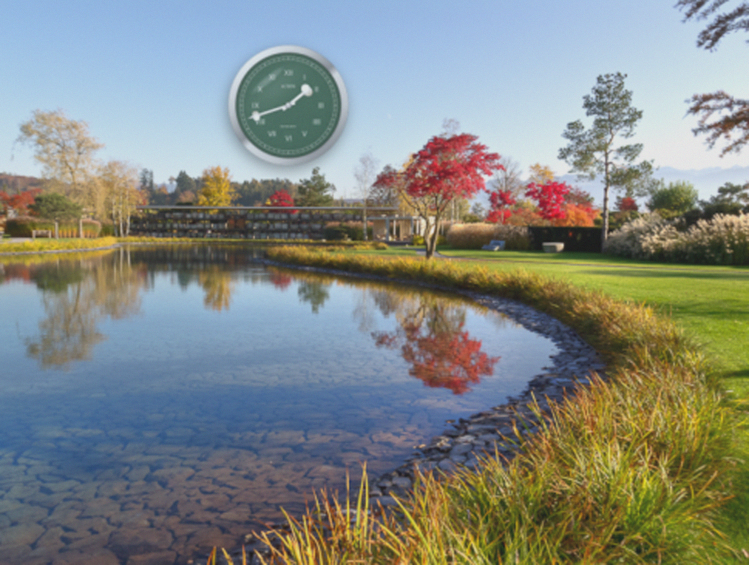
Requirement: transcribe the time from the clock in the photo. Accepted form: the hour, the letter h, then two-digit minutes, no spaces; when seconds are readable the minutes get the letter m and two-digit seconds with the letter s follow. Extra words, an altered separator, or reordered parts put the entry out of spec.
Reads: 1h42
